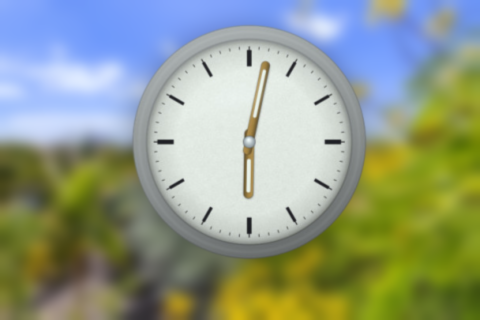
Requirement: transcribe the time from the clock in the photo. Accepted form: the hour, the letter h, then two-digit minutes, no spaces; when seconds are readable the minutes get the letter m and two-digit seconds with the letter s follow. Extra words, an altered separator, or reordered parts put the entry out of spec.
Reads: 6h02
